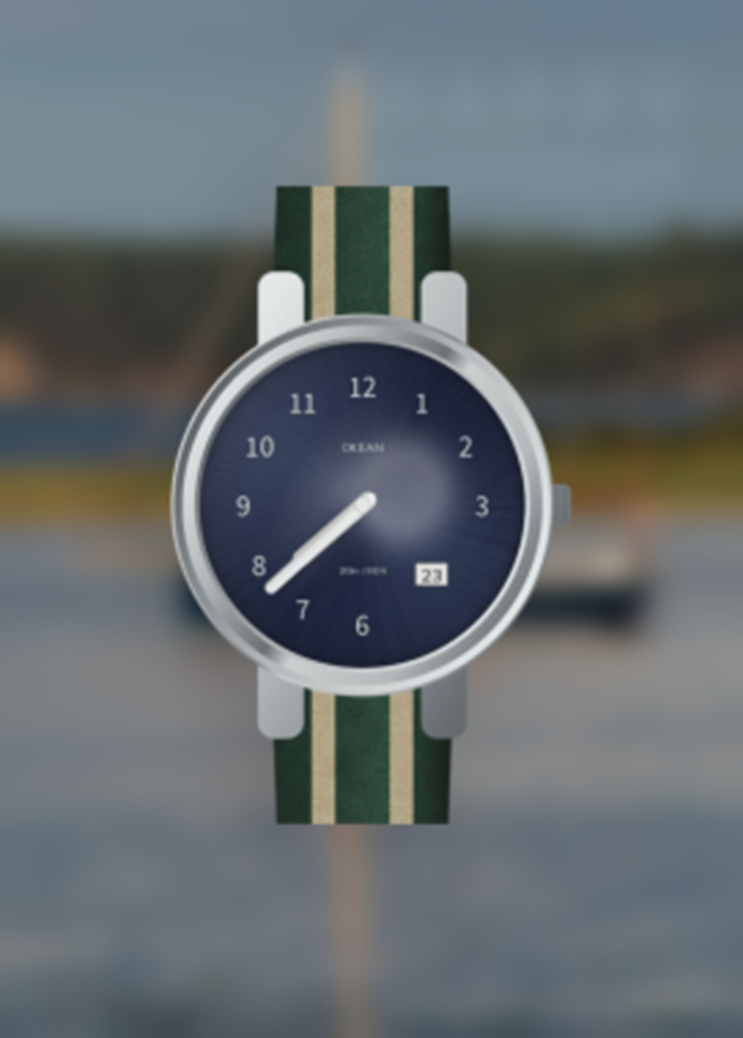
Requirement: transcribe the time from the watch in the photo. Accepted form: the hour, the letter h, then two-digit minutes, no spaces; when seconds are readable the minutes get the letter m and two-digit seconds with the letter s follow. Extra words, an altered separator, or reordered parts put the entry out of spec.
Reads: 7h38
